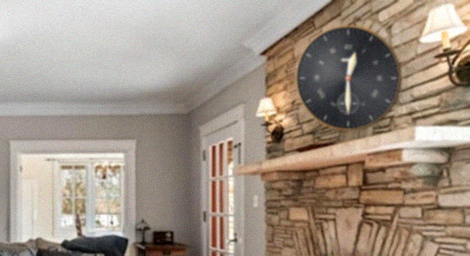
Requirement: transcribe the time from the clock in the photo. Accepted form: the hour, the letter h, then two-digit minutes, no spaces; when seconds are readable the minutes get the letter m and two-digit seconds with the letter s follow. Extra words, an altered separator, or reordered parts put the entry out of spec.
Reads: 12h30
